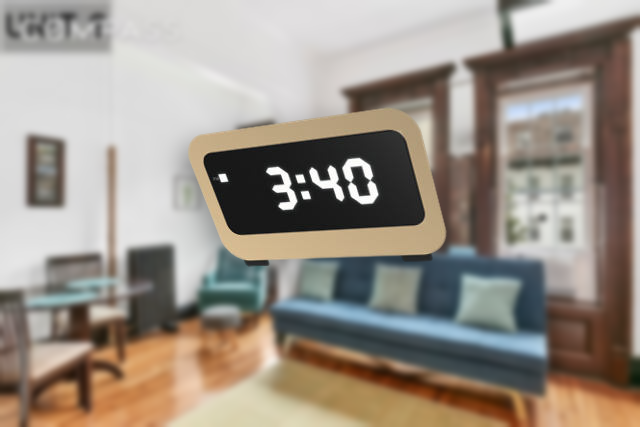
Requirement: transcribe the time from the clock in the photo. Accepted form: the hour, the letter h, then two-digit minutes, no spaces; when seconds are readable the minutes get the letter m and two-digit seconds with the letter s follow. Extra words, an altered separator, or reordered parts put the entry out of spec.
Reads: 3h40
